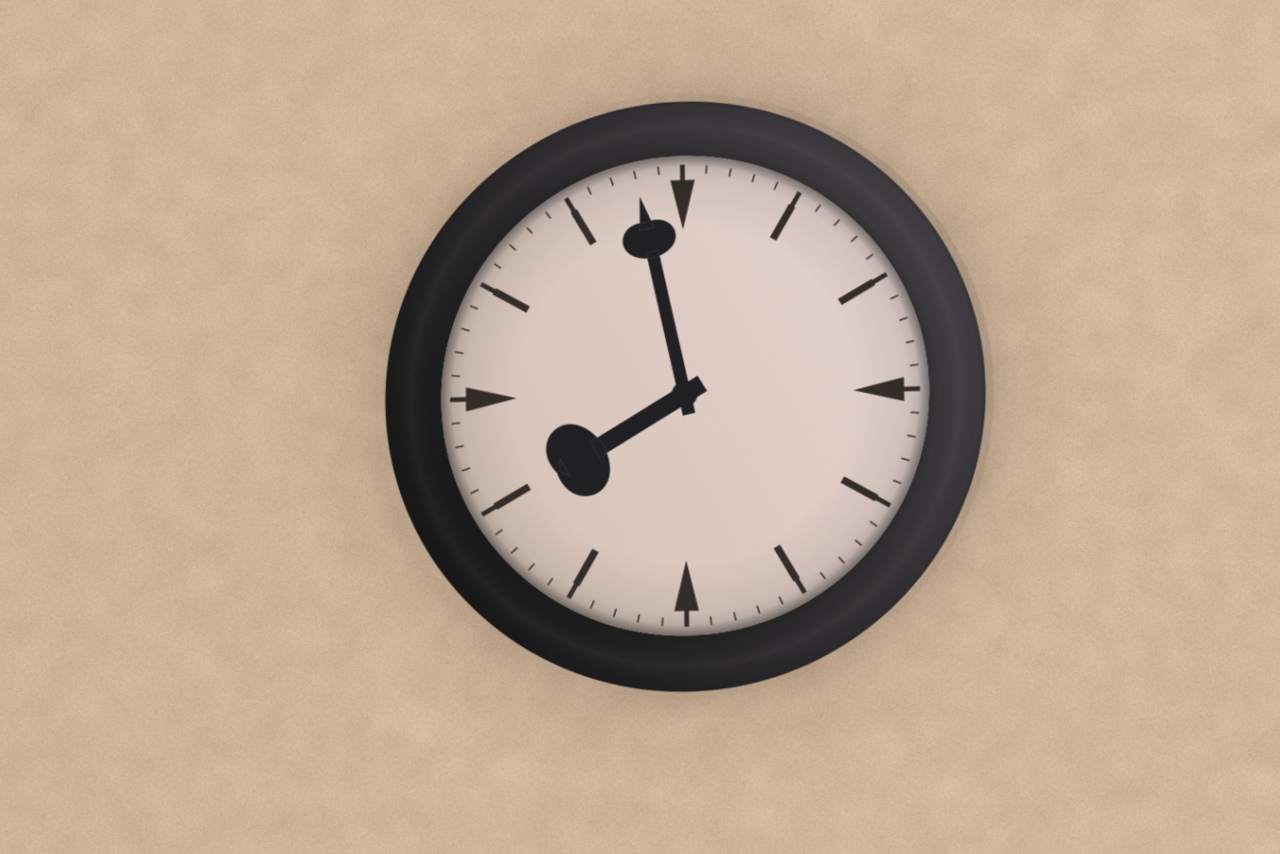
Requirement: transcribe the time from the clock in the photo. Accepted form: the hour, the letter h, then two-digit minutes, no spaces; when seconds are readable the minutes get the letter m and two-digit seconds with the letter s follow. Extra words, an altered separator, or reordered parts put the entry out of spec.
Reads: 7h58
